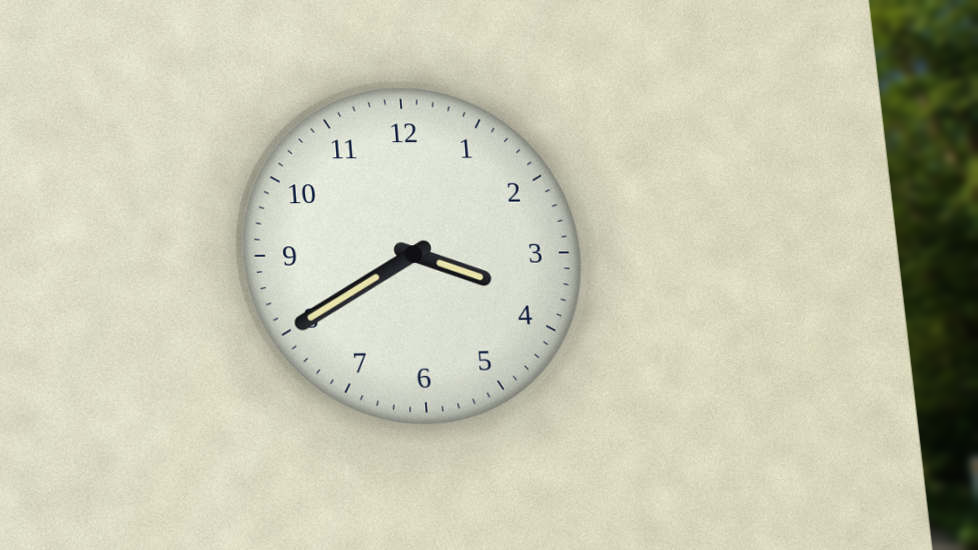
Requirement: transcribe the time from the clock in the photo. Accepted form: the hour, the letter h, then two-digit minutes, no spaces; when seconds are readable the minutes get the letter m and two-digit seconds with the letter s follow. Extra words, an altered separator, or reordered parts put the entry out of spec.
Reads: 3h40
